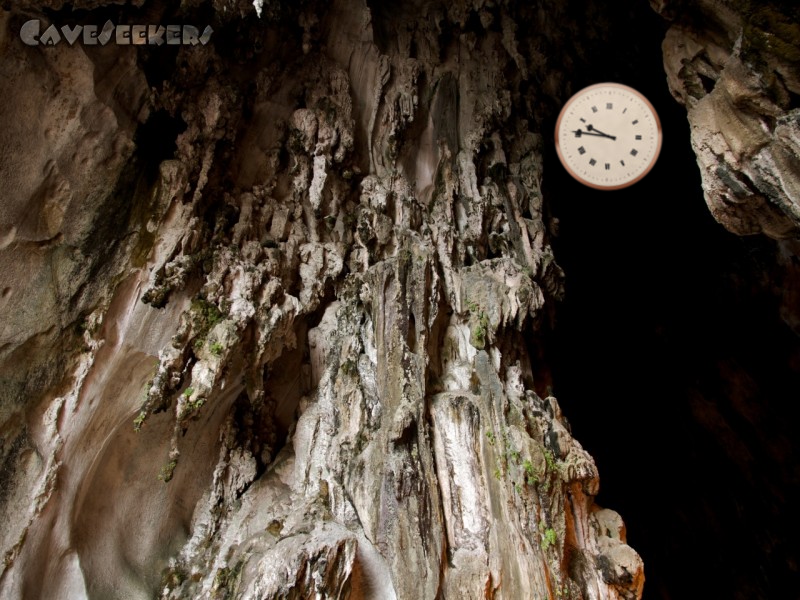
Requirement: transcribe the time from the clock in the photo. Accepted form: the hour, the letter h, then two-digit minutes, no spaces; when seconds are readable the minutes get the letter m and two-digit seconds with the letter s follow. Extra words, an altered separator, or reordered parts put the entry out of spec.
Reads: 9h46
